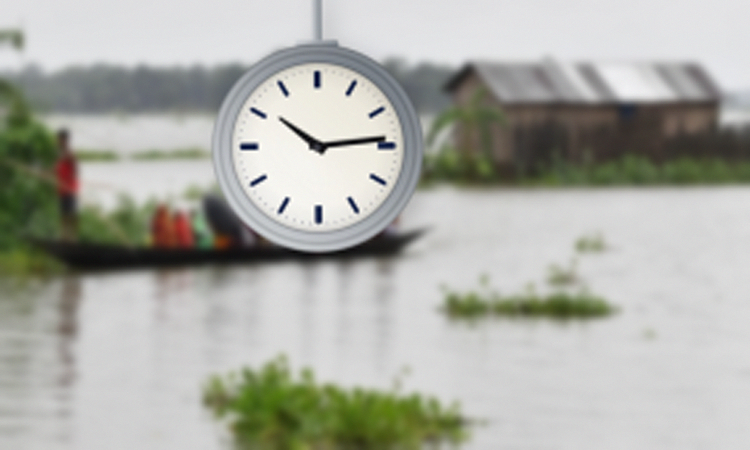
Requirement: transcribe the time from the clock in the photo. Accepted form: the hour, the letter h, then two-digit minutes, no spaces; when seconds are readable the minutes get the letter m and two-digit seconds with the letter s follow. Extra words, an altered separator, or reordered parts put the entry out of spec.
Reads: 10h14
